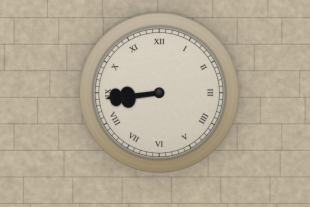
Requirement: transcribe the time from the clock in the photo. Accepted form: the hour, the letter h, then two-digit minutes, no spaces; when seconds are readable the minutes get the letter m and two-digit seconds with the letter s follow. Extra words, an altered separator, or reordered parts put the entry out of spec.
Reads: 8h44
